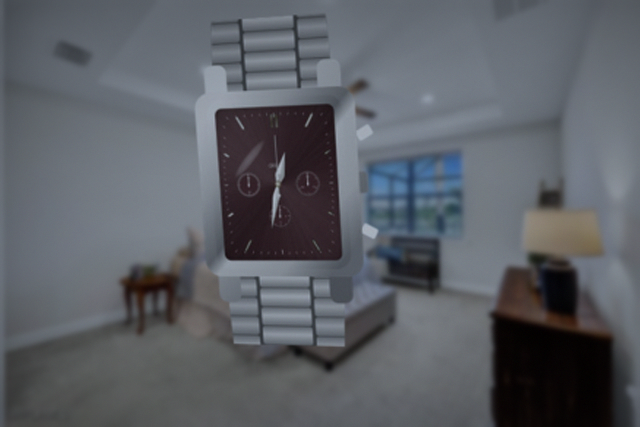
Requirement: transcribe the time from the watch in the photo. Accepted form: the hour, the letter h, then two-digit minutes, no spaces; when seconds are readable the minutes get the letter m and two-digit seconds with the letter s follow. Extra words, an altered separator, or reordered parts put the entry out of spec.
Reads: 12h32
